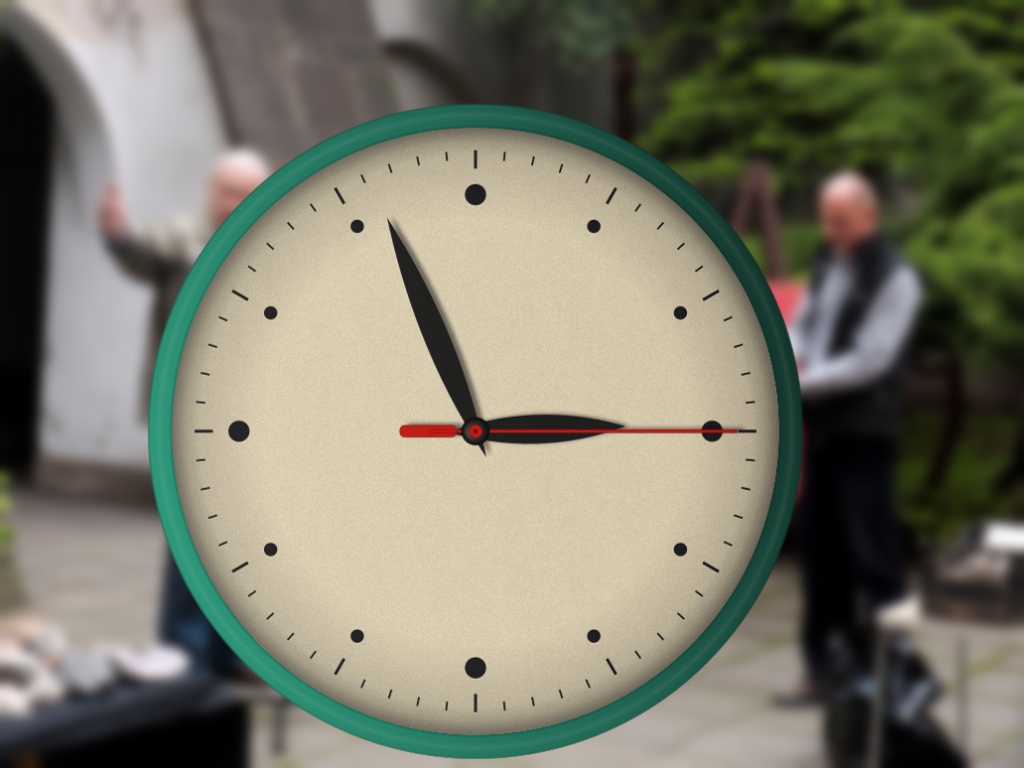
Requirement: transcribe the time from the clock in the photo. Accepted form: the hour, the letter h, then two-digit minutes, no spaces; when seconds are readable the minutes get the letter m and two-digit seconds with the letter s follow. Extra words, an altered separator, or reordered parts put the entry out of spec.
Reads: 2h56m15s
